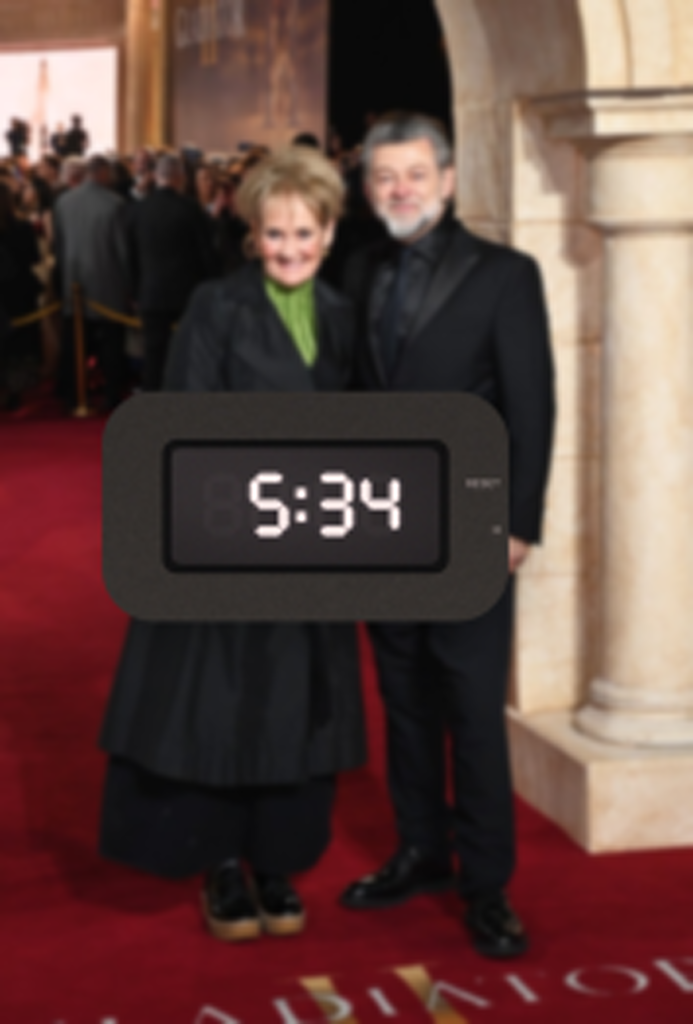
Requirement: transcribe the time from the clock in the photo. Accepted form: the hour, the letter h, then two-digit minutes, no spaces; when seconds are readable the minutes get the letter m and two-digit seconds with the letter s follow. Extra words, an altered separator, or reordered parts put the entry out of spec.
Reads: 5h34
